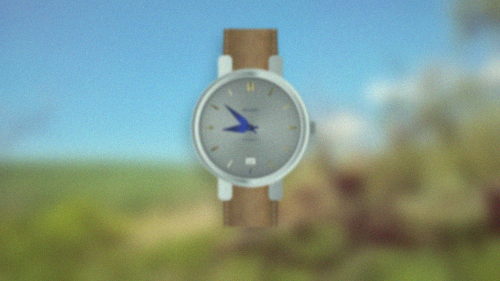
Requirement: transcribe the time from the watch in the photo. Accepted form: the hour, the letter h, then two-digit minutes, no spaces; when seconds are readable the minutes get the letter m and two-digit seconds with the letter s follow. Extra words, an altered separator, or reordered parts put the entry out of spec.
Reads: 8h52
